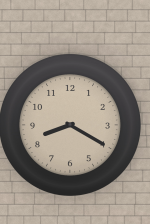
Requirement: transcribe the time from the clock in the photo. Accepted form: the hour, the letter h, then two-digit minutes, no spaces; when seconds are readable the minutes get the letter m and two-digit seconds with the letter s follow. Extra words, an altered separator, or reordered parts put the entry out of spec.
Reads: 8h20
